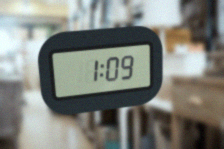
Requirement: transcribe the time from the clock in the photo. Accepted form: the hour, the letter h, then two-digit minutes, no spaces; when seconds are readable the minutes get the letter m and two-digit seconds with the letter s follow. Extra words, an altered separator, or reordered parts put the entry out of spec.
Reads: 1h09
